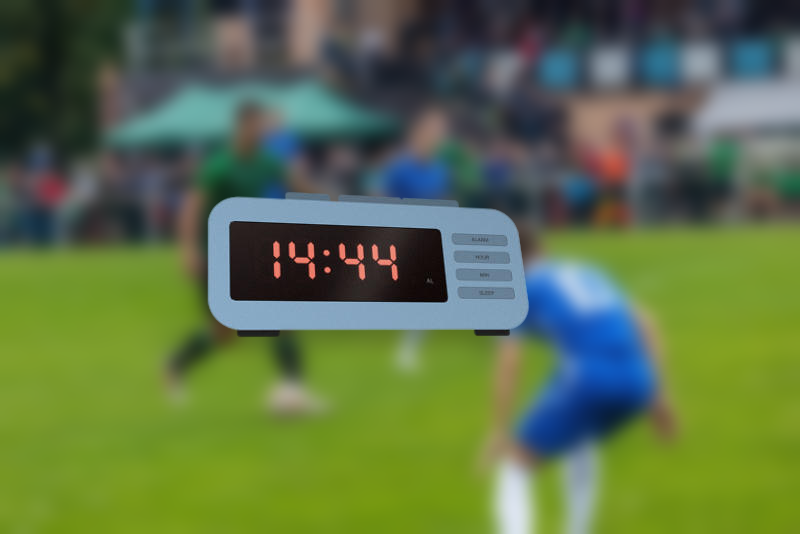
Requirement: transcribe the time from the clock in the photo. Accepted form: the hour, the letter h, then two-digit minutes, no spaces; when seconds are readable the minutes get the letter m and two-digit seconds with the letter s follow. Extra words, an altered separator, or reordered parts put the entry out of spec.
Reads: 14h44
